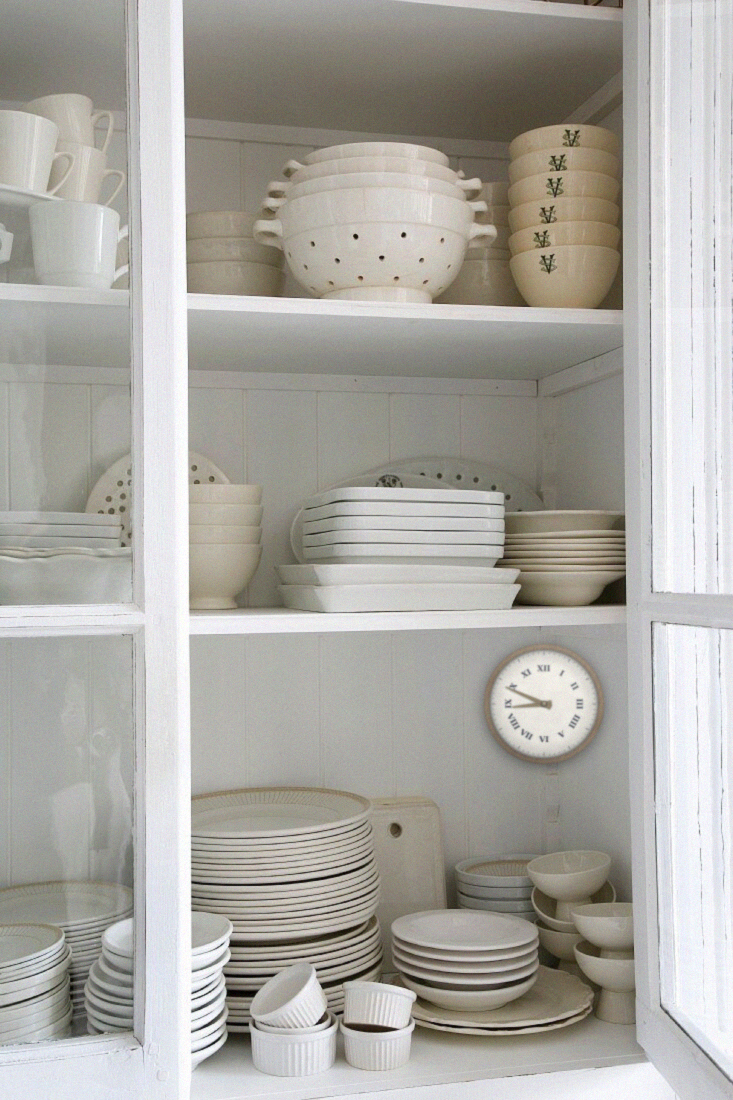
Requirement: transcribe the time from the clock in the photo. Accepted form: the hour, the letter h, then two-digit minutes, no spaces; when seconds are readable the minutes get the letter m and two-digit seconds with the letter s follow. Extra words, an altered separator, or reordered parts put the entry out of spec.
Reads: 8h49
